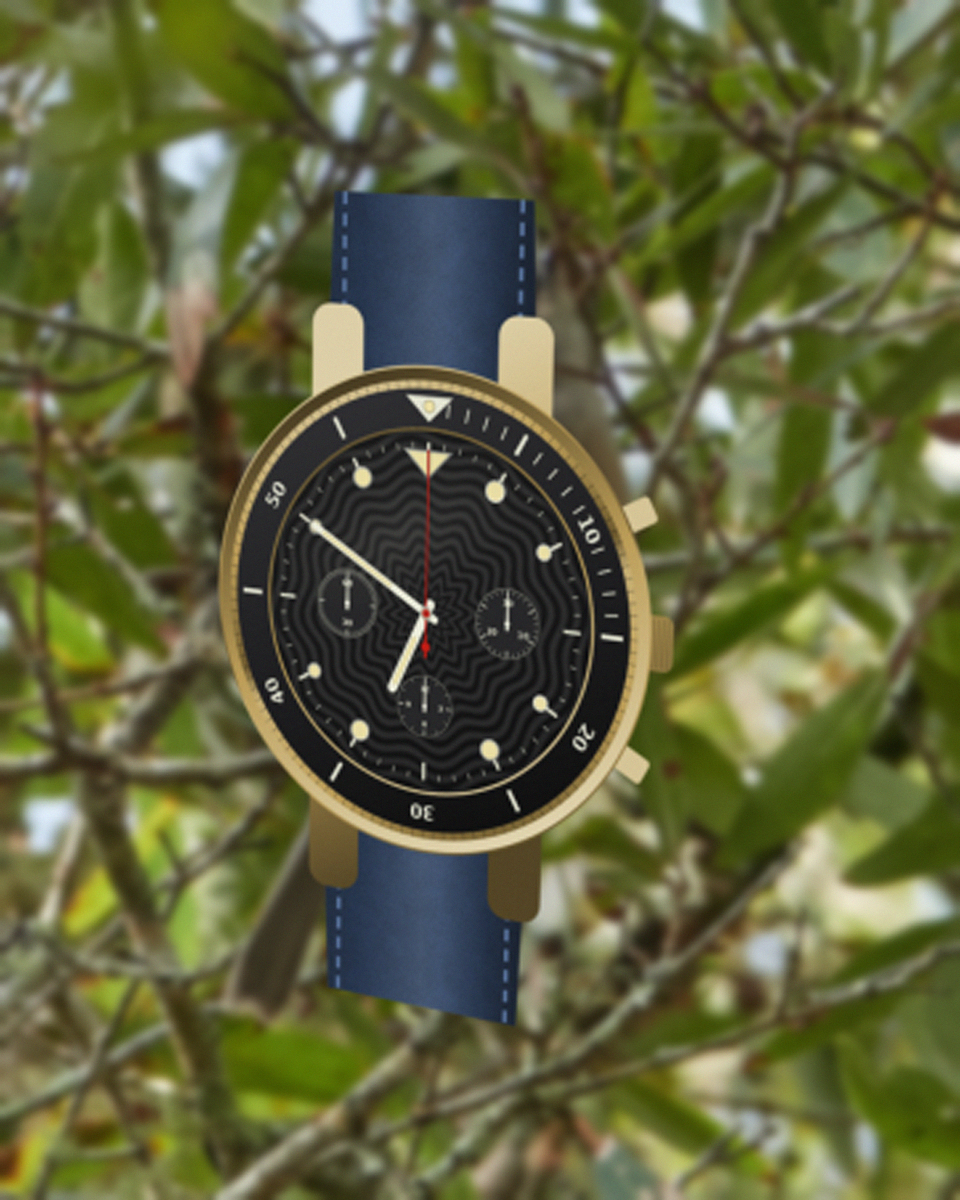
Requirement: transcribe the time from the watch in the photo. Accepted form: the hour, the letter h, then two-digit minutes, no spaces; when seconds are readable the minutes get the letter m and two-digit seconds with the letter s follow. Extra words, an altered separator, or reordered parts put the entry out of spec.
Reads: 6h50
